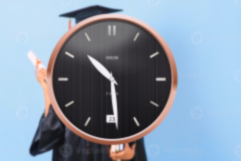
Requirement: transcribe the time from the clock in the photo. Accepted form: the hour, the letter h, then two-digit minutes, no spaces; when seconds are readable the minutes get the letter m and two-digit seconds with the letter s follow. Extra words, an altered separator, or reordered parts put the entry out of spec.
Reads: 10h29
